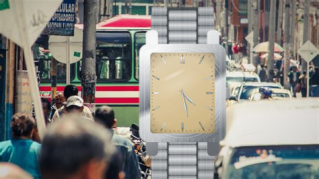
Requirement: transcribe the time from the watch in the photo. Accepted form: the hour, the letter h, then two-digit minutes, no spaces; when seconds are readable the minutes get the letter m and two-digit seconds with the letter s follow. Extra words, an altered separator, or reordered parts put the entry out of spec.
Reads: 4h28
